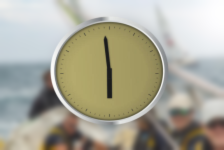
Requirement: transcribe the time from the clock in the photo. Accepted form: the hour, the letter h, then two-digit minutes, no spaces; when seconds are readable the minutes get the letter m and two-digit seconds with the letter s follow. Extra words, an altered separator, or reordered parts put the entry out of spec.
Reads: 5h59
